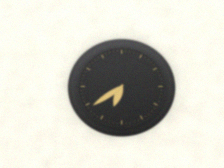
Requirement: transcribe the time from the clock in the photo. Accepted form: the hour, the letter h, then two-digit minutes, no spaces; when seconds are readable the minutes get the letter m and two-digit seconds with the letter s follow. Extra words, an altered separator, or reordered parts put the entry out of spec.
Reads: 6h39
